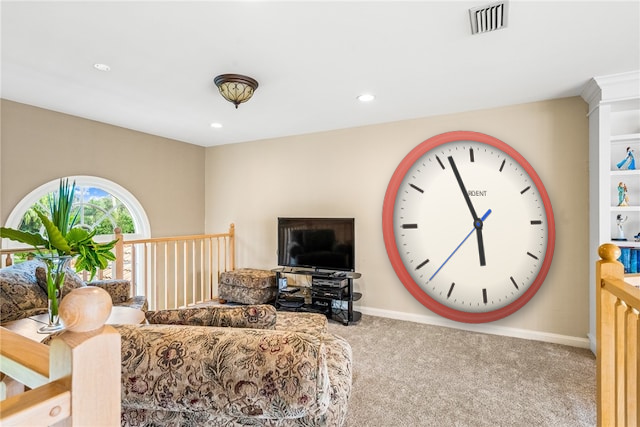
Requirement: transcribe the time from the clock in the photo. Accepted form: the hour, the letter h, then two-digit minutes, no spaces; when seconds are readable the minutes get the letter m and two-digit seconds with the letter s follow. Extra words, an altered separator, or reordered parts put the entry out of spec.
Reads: 5h56m38s
